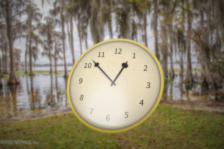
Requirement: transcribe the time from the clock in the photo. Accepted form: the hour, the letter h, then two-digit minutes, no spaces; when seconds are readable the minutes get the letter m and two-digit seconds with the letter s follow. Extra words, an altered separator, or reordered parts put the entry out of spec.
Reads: 12h52
